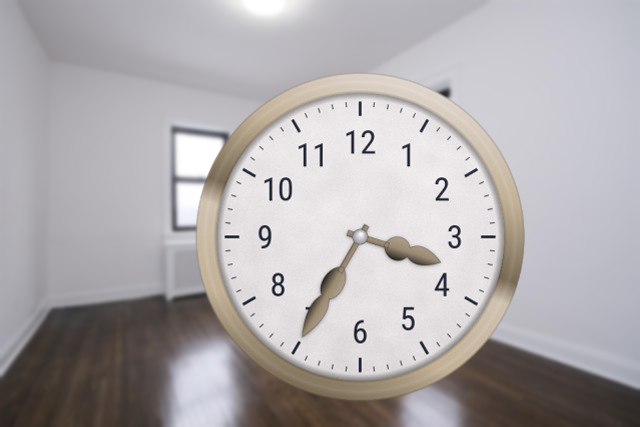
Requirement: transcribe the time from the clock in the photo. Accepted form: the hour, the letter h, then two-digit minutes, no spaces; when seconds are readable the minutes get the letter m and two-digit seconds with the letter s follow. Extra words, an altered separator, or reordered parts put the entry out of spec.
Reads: 3h35
